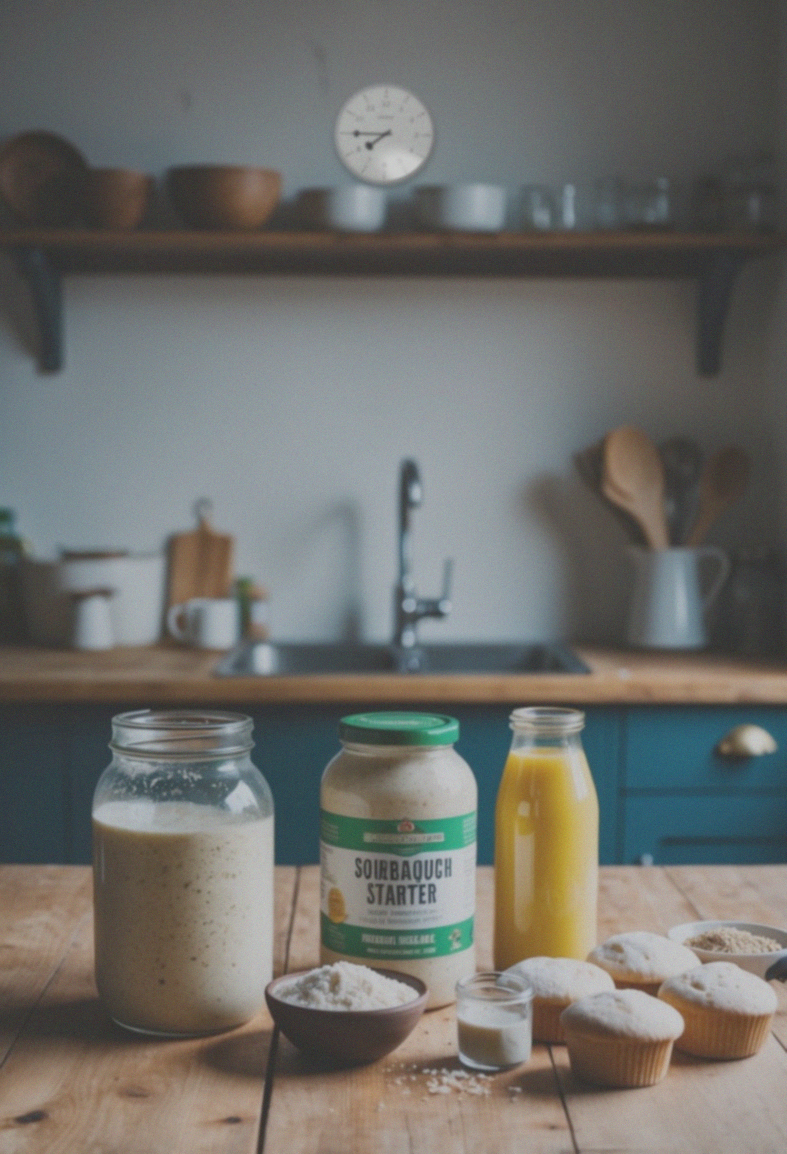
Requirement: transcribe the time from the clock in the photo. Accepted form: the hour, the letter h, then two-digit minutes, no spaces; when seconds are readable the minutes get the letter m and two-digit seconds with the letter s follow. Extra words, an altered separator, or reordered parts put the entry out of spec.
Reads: 7h45
